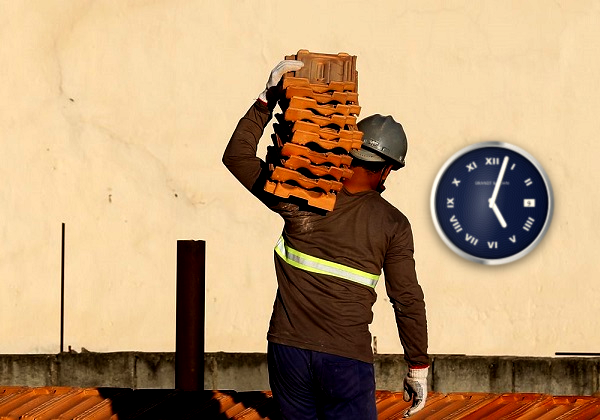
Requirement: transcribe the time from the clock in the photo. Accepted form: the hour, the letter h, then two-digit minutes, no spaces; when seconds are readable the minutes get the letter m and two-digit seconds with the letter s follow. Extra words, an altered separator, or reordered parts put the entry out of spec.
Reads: 5h03
